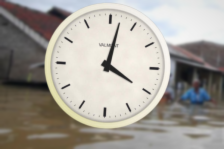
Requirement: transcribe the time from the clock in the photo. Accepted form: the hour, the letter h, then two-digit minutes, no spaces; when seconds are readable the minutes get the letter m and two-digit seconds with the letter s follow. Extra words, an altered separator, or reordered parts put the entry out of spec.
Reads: 4h02
